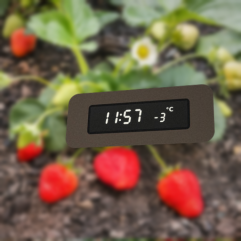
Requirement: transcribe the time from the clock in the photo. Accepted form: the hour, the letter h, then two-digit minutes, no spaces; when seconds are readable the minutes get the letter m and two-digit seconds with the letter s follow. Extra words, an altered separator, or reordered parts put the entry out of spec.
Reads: 11h57
